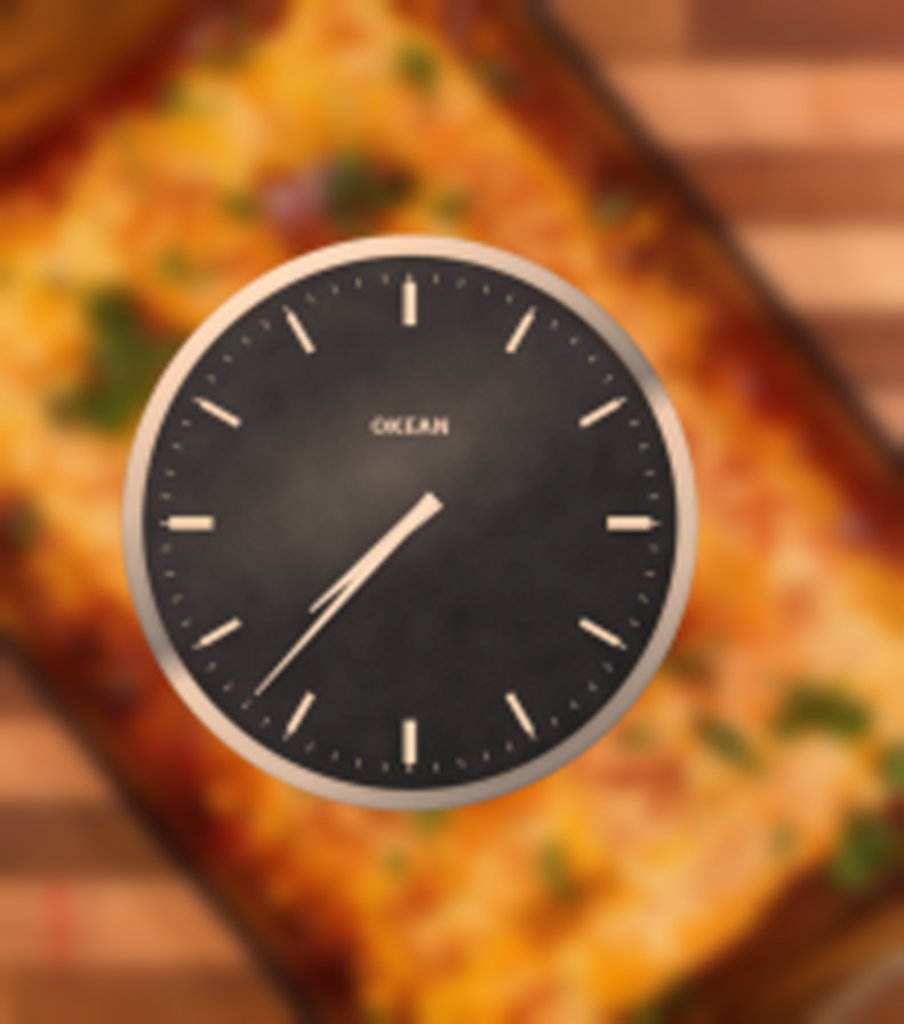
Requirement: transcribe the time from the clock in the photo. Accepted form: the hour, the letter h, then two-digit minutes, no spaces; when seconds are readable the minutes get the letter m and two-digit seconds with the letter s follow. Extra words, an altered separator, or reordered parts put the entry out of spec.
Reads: 7h37
